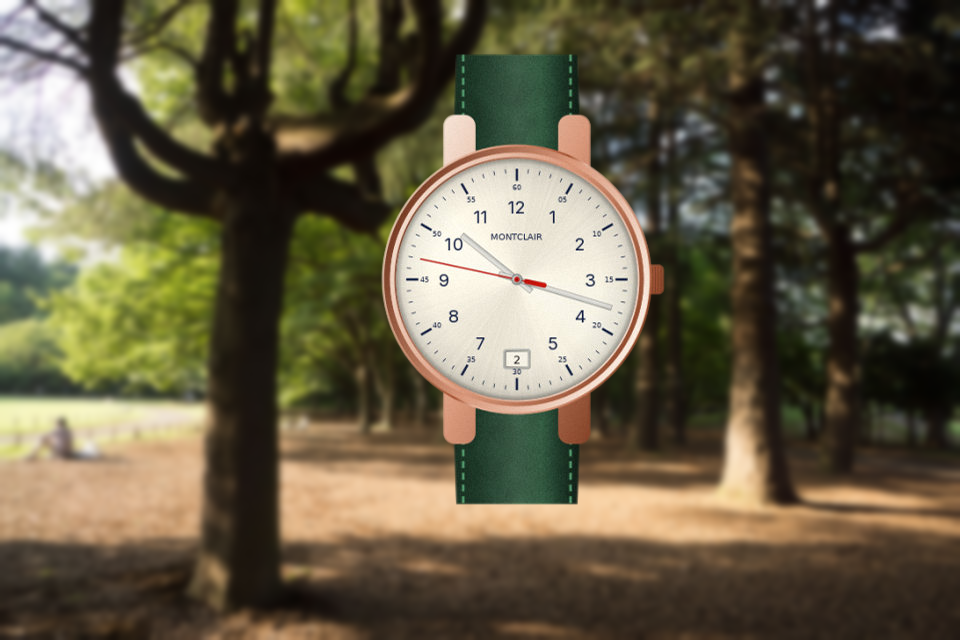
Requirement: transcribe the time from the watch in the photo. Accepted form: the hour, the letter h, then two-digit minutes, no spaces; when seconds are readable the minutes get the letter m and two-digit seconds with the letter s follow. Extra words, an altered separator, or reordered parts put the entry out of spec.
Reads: 10h17m47s
